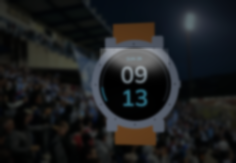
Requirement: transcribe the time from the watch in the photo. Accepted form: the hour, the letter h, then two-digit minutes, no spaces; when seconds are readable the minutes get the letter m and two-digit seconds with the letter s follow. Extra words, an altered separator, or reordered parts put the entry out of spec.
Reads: 9h13
